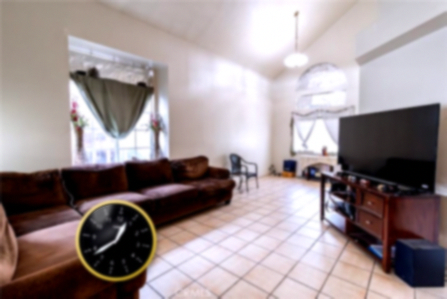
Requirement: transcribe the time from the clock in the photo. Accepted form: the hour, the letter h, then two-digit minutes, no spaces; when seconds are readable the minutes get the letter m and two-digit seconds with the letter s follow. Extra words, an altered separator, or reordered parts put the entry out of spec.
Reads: 12h38
